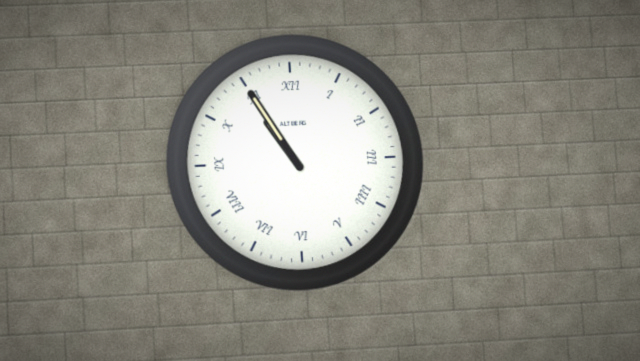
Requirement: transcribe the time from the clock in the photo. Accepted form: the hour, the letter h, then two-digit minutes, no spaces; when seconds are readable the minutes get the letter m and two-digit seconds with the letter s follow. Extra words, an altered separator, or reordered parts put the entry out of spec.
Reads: 10h55
